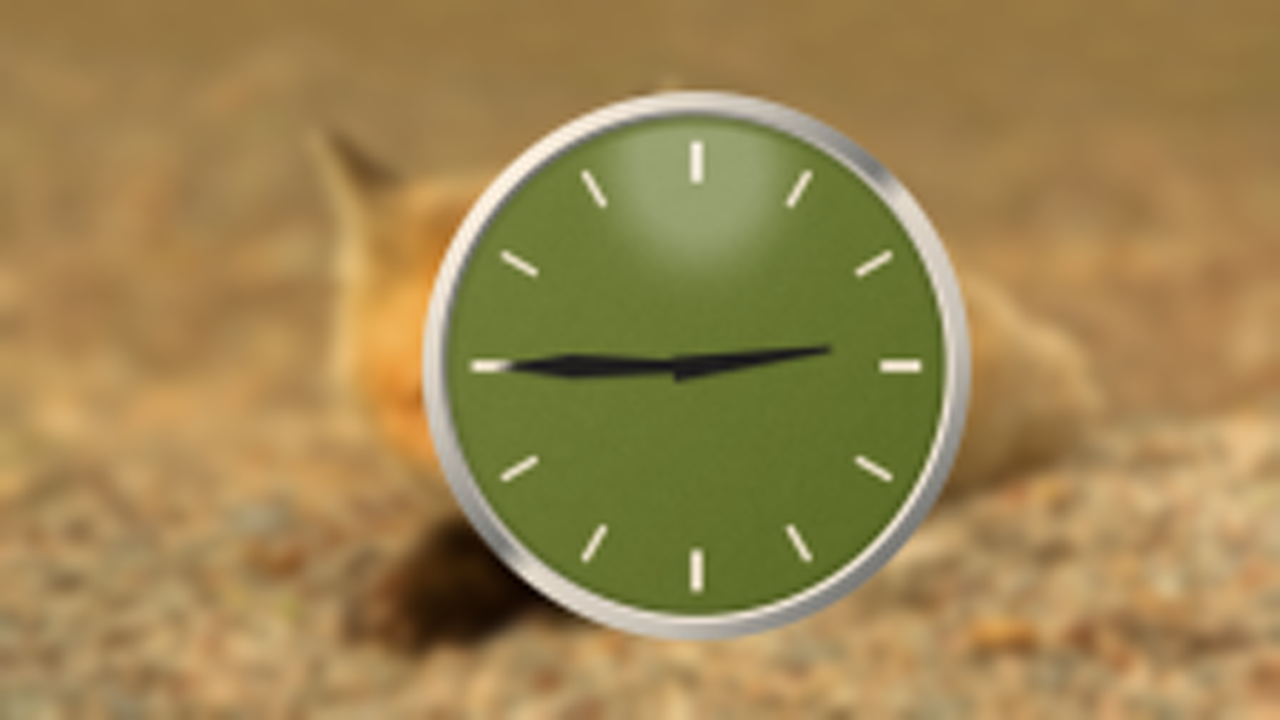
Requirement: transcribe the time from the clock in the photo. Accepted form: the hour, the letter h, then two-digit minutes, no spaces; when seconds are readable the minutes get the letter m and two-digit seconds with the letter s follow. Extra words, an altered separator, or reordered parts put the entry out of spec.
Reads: 2h45
